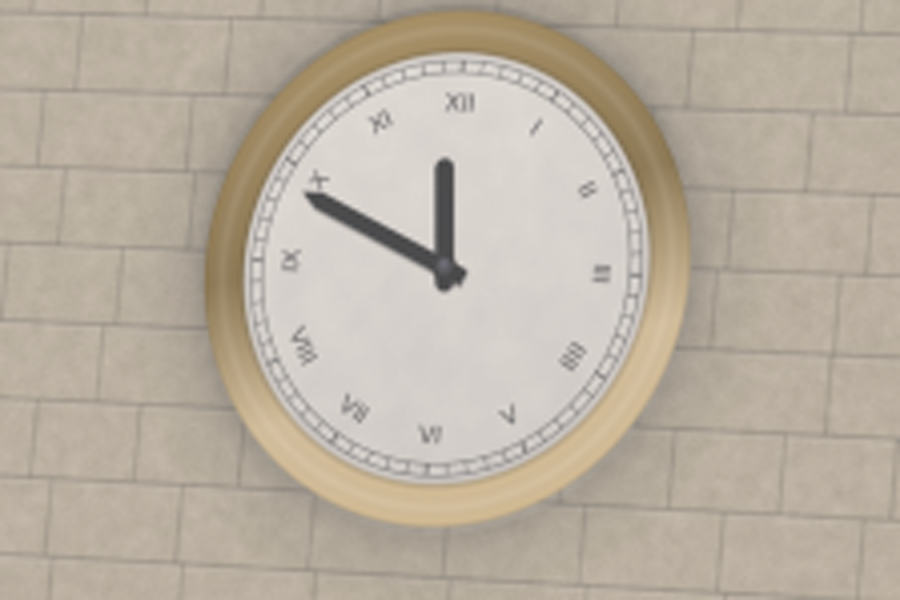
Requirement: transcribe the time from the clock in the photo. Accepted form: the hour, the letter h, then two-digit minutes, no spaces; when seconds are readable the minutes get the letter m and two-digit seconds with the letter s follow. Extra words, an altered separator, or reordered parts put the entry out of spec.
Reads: 11h49
